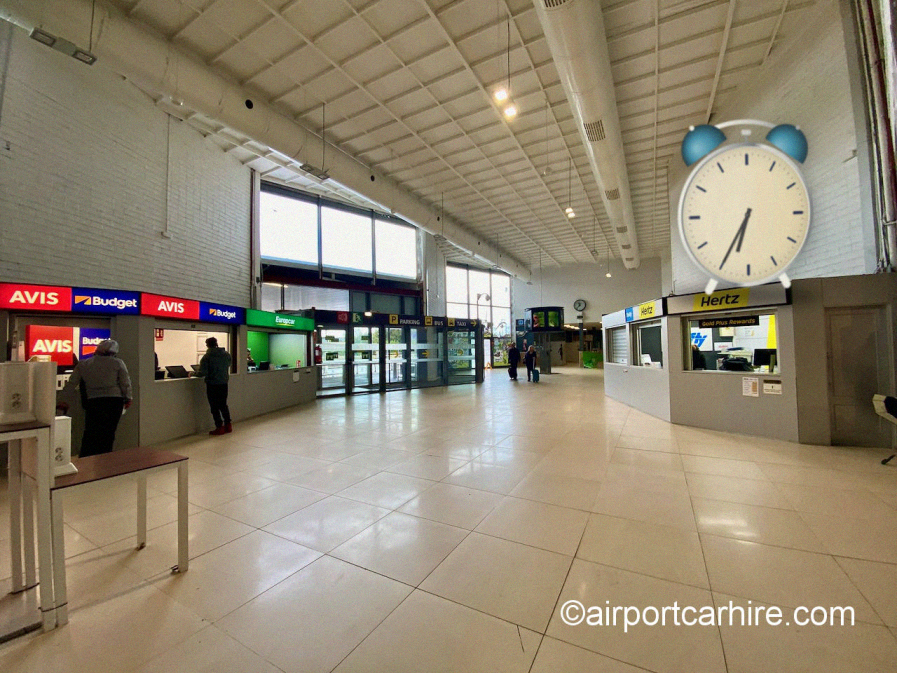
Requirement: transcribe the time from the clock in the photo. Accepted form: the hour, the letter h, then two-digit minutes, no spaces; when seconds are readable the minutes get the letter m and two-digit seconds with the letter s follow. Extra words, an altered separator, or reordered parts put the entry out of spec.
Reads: 6h35
